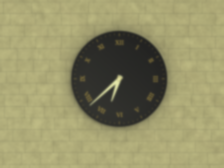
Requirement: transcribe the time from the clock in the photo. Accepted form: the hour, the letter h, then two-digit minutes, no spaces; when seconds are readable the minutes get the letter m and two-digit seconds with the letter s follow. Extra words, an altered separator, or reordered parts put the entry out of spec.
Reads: 6h38
